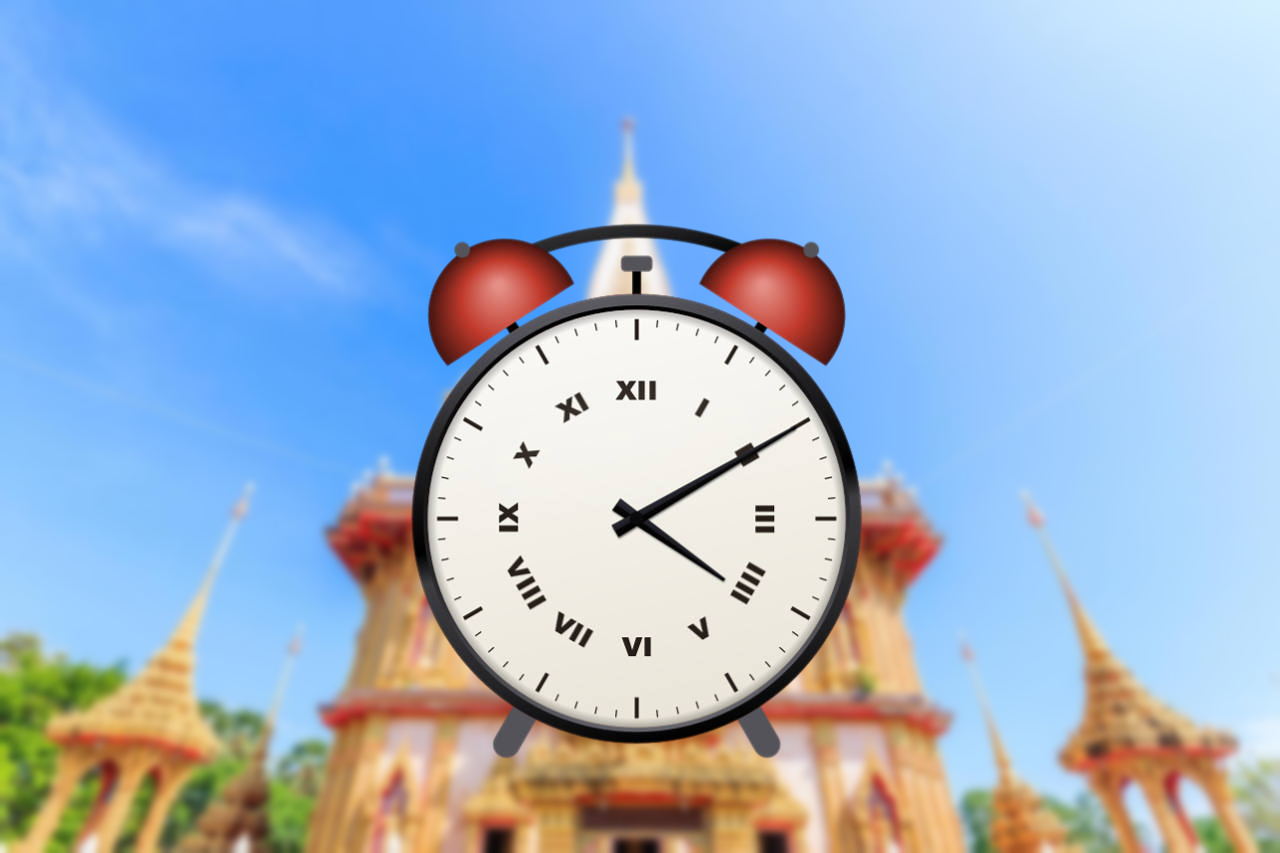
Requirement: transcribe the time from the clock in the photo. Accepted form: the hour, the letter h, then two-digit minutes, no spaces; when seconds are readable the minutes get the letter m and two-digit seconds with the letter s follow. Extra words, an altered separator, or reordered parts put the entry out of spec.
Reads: 4h10
